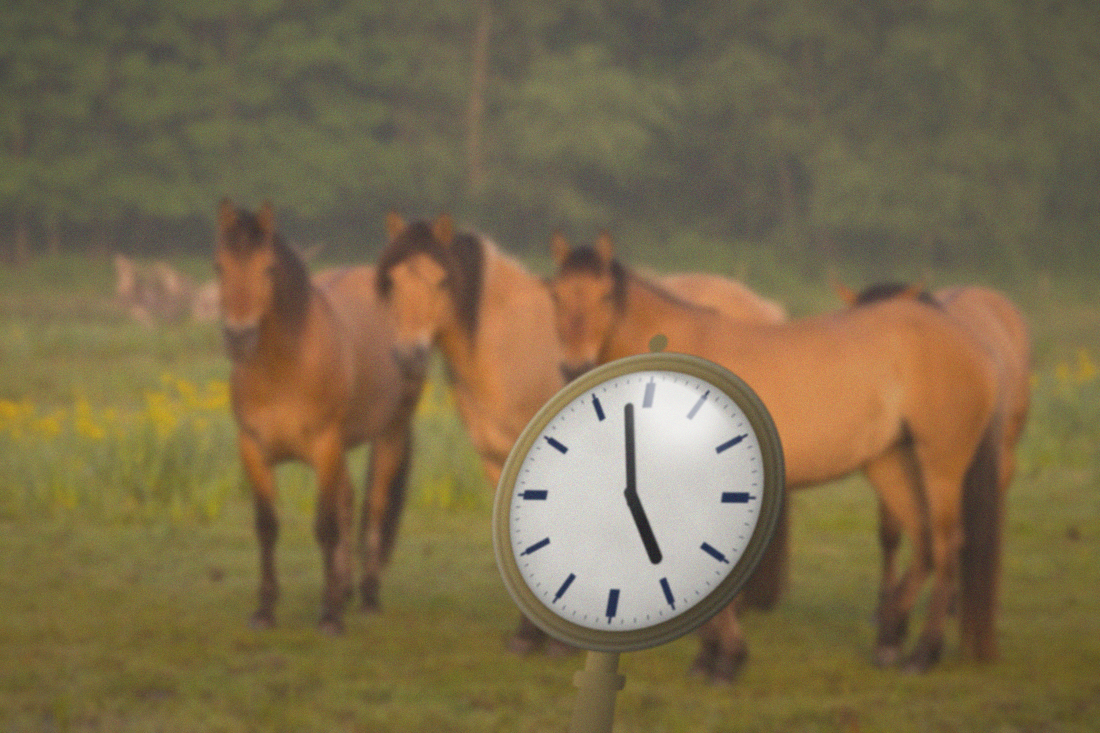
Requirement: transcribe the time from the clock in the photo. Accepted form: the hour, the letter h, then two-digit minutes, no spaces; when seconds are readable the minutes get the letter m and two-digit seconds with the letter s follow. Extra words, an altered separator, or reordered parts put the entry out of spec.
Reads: 4h58
